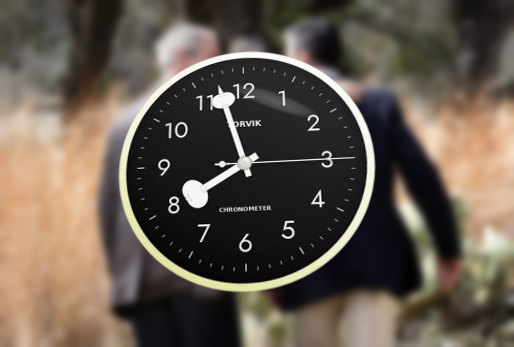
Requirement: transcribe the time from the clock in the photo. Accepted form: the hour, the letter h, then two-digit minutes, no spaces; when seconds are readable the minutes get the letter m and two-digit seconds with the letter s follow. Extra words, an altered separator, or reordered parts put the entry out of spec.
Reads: 7h57m15s
